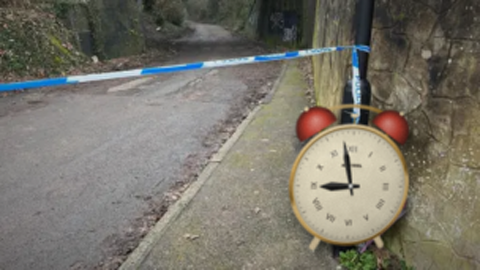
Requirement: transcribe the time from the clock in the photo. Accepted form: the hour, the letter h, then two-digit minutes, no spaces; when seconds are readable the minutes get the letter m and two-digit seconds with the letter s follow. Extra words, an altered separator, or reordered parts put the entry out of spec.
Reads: 8h58
